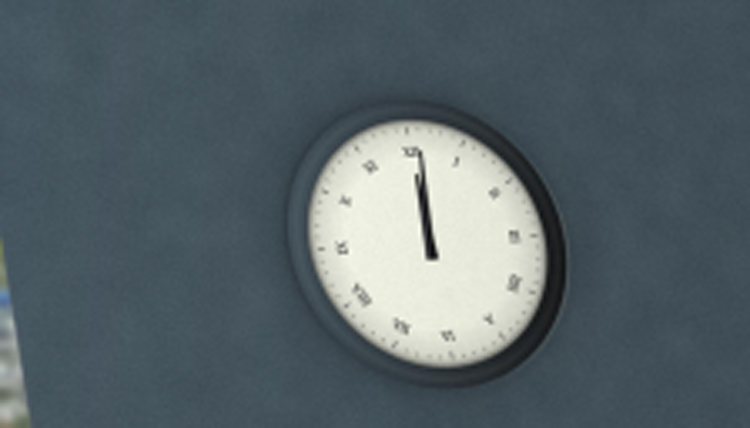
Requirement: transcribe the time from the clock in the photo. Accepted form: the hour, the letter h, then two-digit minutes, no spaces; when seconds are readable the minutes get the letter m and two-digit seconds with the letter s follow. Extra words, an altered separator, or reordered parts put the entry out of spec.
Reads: 12h01
